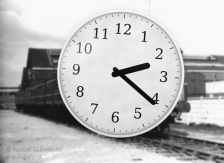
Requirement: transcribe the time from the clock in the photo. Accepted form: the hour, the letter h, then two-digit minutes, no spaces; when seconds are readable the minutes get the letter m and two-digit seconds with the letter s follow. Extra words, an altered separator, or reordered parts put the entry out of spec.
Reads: 2h21
